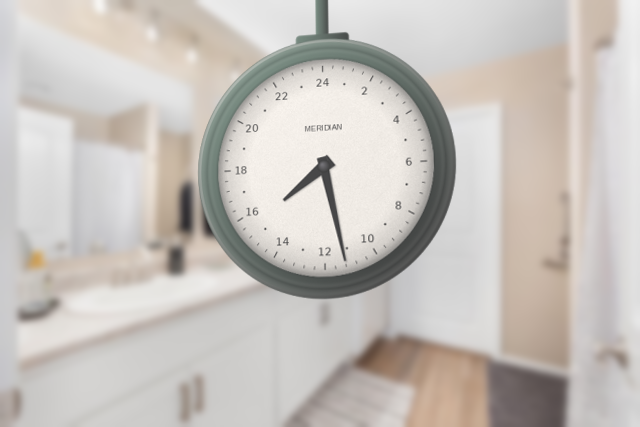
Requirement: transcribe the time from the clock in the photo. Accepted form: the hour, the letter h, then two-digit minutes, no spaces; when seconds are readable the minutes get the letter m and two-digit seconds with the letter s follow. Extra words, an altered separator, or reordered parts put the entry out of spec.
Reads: 15h28
